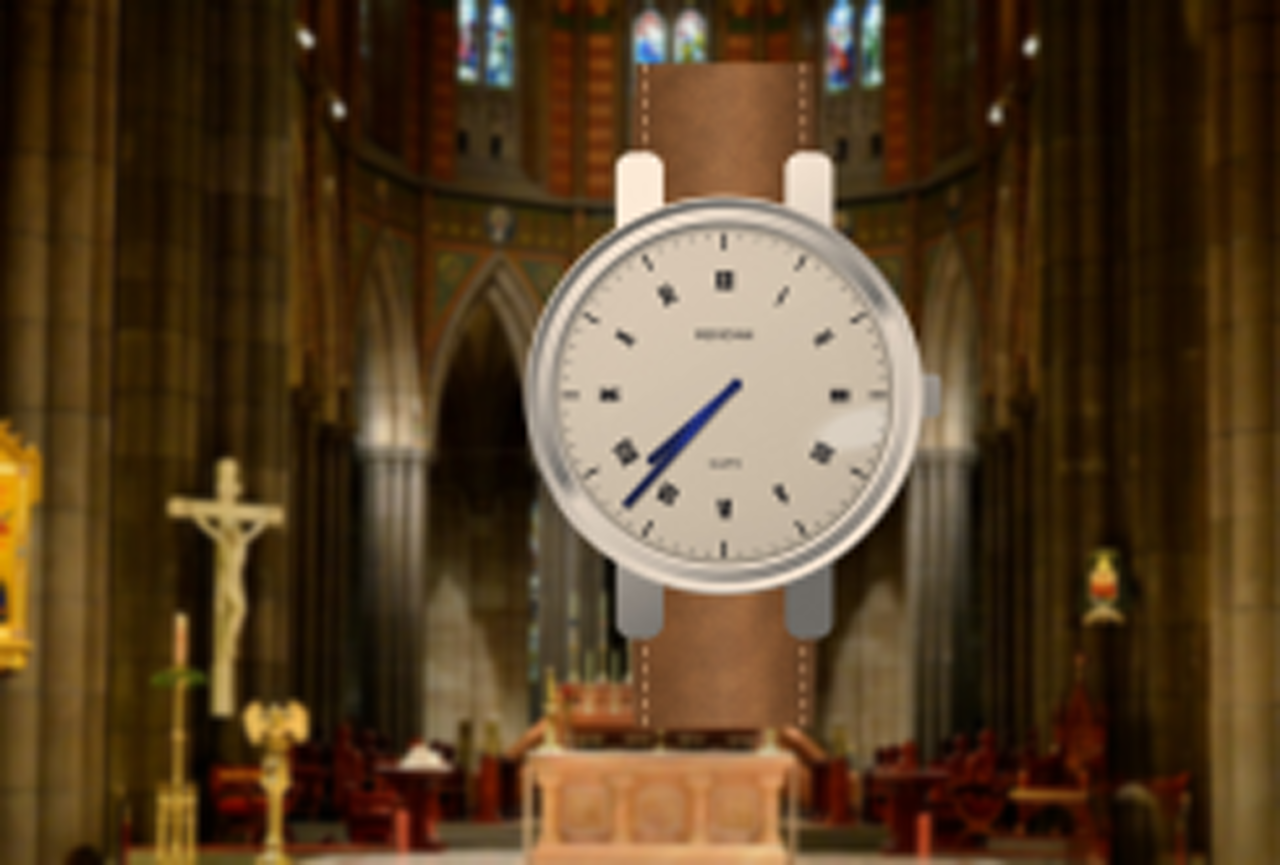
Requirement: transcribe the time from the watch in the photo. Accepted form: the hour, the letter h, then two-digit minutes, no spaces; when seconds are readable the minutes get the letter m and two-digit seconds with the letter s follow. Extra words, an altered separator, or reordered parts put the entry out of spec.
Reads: 7h37
